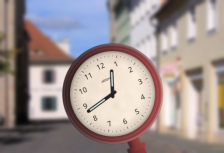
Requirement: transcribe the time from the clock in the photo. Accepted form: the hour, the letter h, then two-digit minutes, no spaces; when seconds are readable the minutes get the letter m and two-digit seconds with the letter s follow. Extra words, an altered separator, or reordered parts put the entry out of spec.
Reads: 12h43
